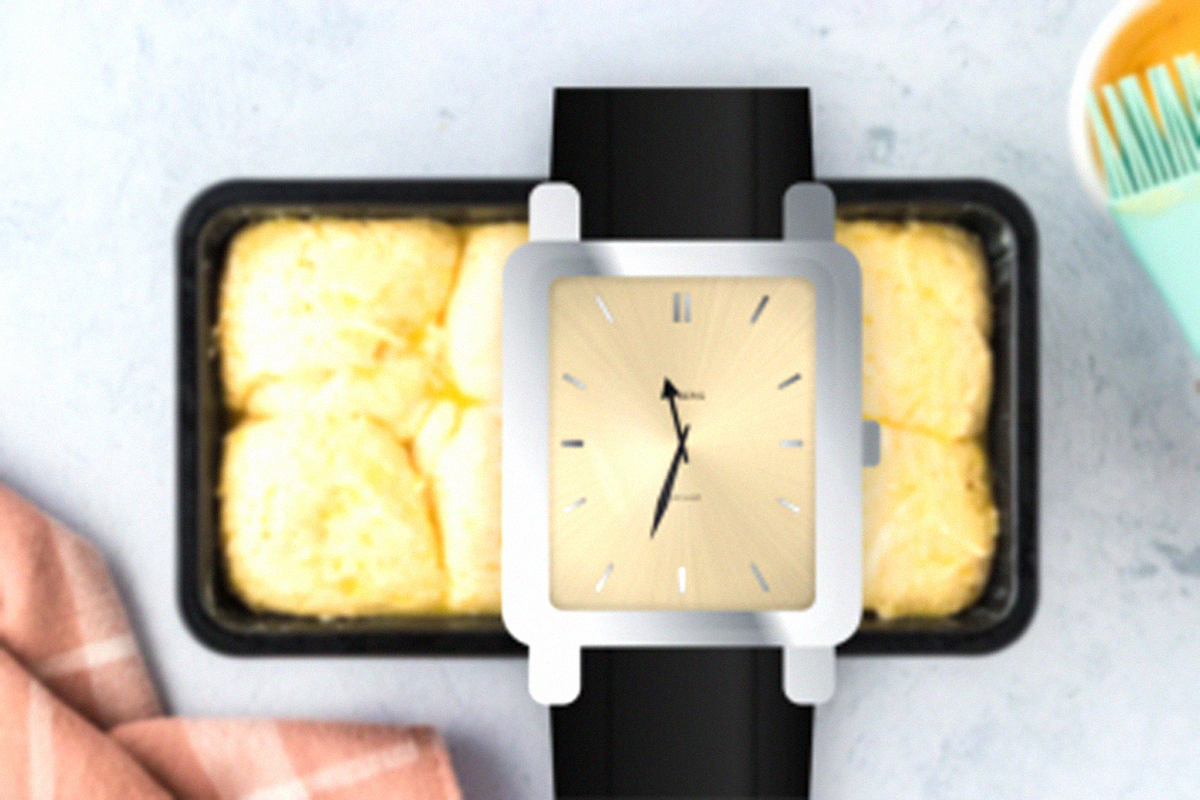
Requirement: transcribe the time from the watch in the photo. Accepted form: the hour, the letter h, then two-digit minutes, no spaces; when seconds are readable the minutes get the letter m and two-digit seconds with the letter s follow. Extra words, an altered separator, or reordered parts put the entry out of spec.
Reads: 11h33
